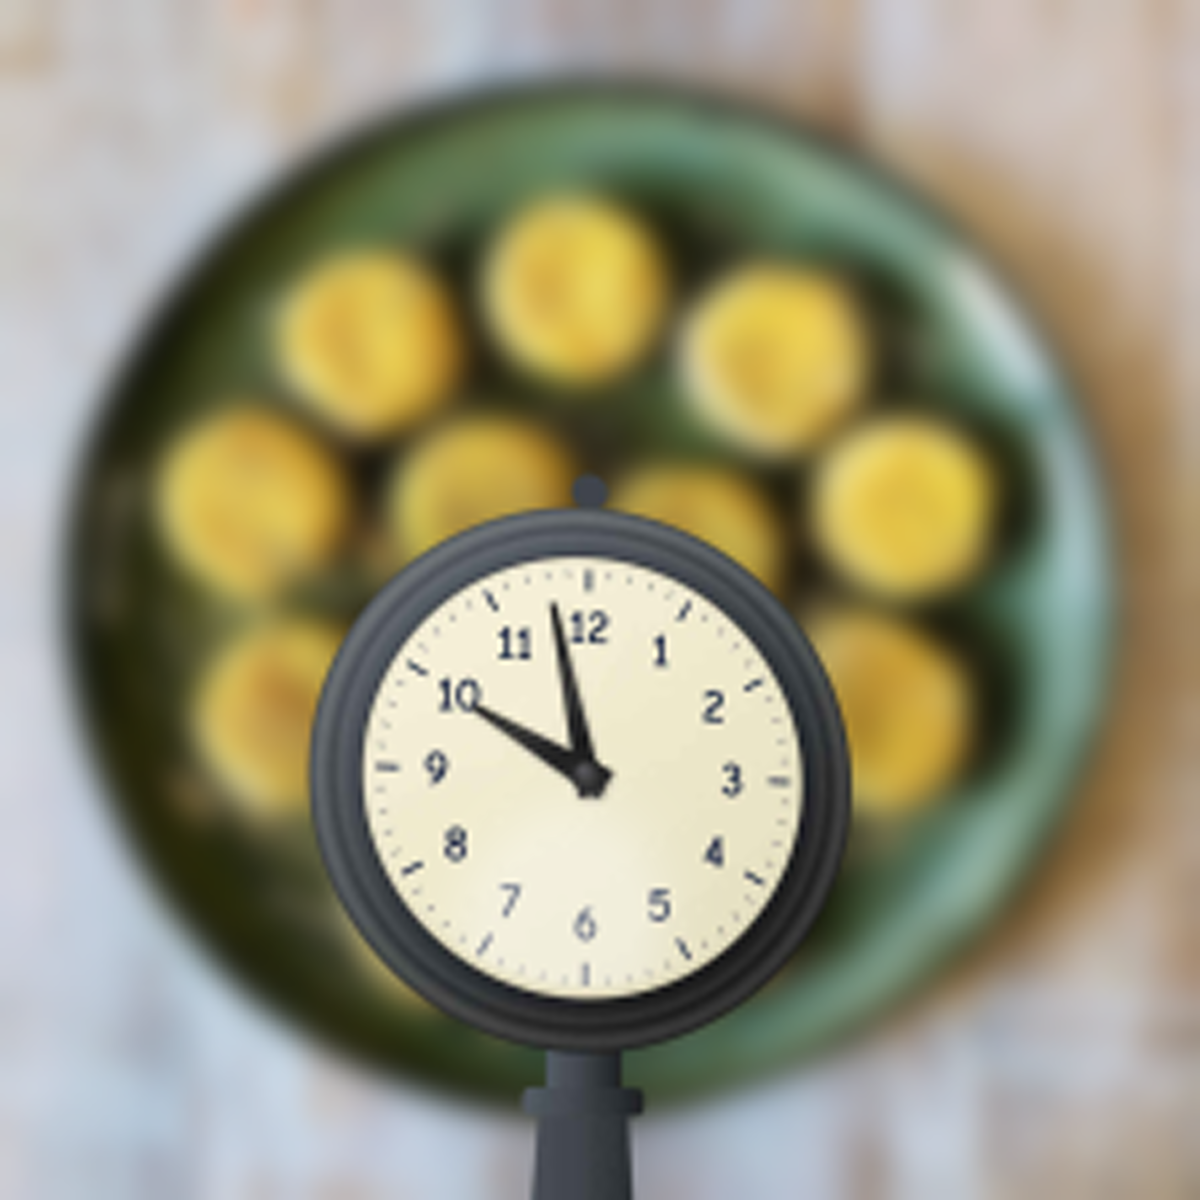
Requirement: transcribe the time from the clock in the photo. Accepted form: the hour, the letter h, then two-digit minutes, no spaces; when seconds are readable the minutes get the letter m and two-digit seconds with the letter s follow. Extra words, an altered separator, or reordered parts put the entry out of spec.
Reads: 9h58
